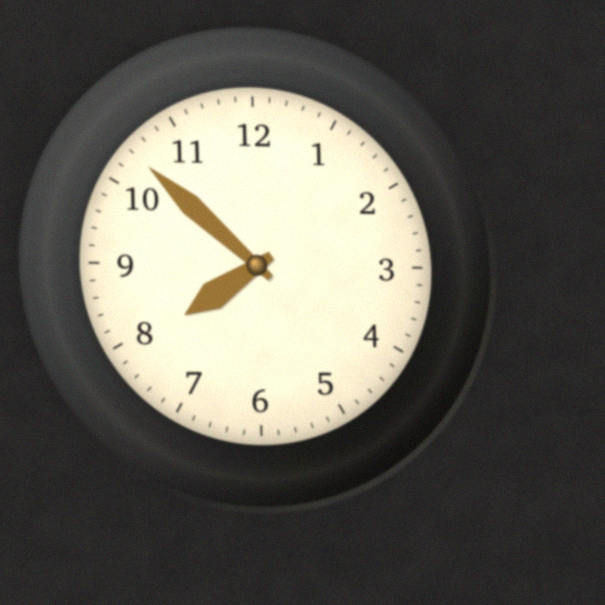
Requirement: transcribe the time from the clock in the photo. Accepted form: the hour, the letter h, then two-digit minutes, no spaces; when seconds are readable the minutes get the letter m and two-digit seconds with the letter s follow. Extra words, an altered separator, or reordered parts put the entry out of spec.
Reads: 7h52
